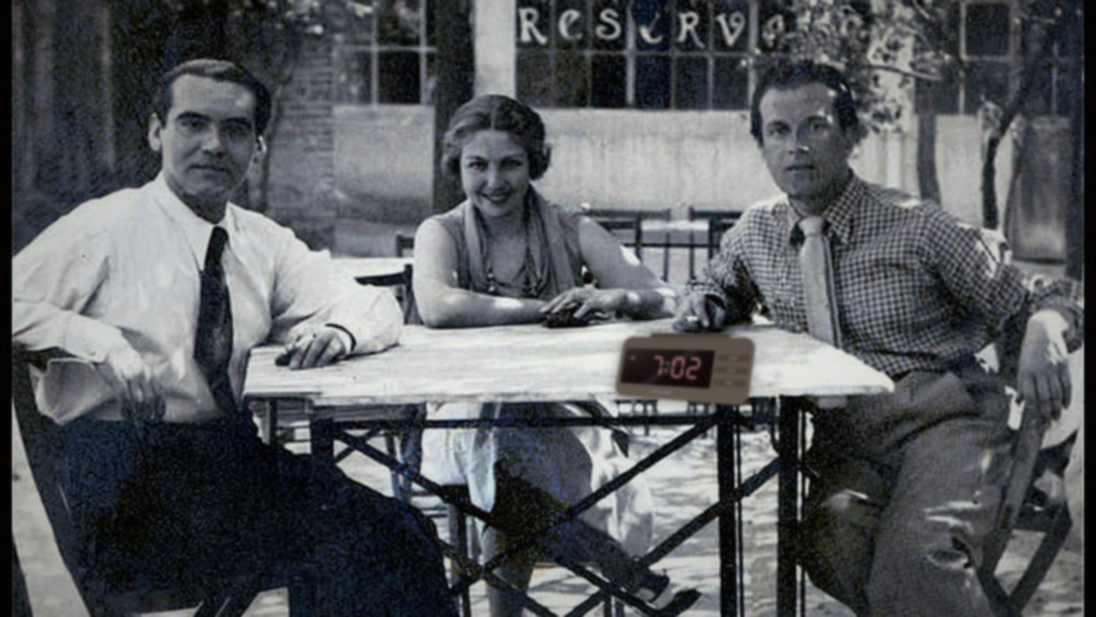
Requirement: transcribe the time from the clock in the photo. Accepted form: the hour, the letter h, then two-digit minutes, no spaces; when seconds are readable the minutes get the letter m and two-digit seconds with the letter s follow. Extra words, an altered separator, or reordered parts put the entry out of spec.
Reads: 7h02
